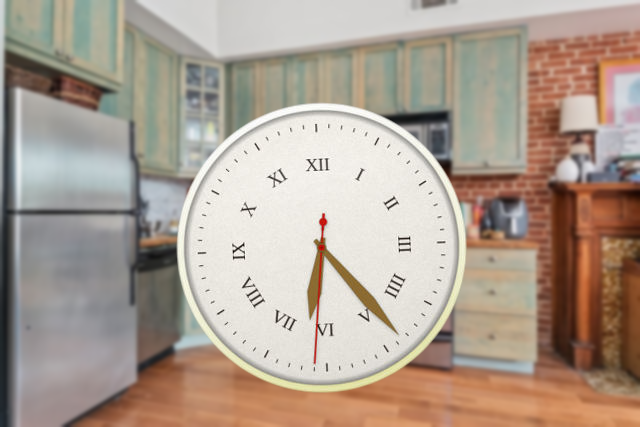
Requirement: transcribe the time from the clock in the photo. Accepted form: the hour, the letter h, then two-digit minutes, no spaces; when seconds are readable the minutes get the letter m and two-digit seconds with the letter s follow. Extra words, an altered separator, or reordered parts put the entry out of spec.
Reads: 6h23m31s
